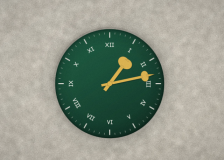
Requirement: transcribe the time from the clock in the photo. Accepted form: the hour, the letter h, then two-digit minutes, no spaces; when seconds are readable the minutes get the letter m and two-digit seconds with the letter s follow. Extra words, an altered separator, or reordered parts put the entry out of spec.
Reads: 1h13
